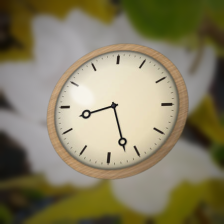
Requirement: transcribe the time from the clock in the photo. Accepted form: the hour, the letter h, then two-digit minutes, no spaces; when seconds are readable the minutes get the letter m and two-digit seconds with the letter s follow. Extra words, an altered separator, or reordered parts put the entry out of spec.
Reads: 8h27
